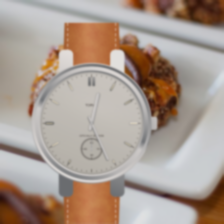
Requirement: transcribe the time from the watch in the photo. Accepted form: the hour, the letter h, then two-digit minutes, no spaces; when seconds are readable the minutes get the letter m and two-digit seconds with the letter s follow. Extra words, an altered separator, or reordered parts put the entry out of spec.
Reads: 12h26
